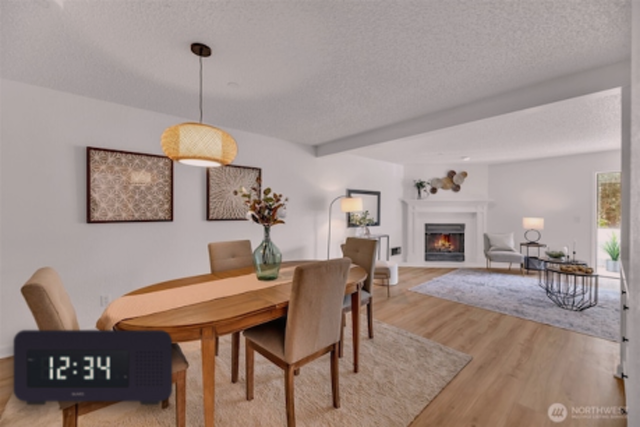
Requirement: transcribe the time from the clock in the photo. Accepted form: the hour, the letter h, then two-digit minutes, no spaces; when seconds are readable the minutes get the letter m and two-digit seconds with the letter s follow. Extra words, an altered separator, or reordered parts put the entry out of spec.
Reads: 12h34
